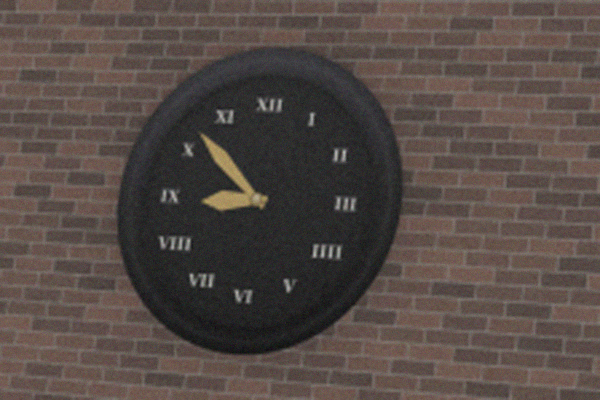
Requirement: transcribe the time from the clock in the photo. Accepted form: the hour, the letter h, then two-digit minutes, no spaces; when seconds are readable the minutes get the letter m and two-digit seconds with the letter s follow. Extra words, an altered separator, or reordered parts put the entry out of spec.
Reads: 8h52
